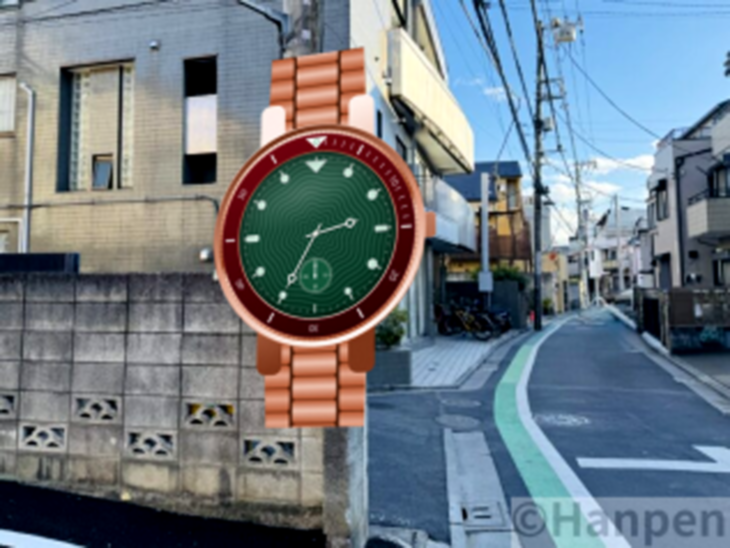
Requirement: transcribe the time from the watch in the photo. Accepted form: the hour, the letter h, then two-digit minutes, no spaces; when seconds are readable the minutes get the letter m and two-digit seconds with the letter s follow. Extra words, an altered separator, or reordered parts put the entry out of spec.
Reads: 2h35
